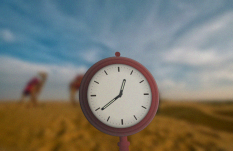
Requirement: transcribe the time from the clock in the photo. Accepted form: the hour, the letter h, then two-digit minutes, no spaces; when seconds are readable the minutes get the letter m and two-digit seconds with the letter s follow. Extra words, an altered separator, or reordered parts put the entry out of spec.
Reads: 12h39
